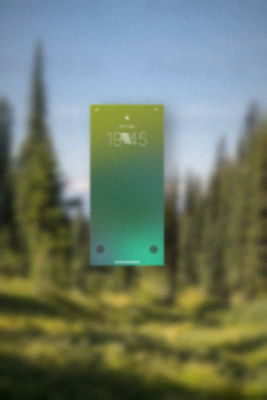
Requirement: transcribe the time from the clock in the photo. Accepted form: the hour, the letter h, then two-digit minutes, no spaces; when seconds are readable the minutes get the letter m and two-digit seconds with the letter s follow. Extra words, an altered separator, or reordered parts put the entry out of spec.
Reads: 19h45
